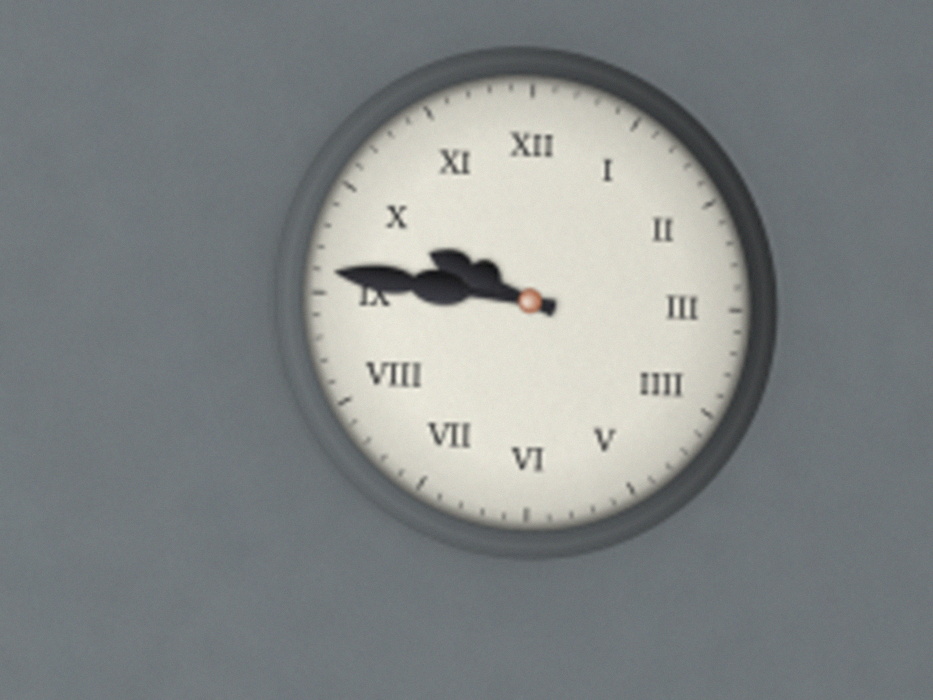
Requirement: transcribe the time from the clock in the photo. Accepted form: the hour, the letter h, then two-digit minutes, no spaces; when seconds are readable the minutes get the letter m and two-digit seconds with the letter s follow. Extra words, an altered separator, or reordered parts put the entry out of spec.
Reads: 9h46
